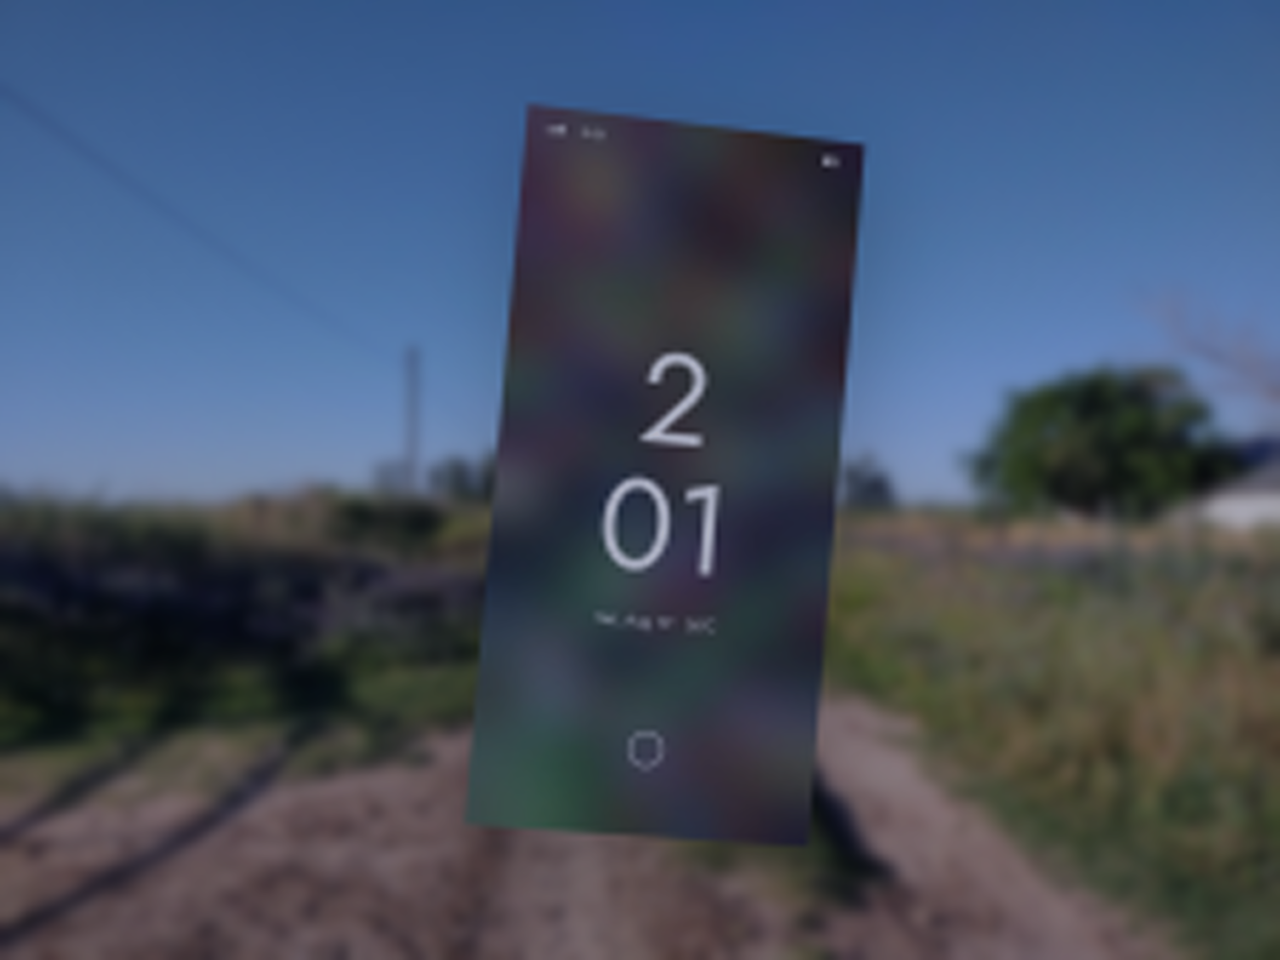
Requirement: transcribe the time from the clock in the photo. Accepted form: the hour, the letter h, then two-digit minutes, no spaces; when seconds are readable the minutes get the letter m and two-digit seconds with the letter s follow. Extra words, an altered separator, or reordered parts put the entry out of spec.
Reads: 2h01
